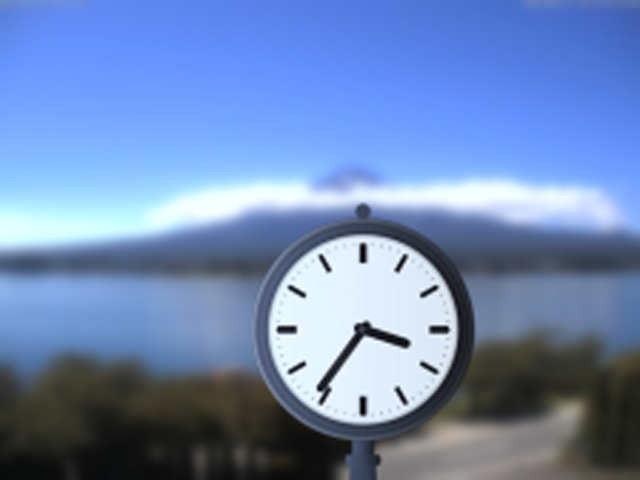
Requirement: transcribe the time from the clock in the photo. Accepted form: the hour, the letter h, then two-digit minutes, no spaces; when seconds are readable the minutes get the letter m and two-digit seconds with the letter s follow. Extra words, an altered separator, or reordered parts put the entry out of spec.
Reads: 3h36
